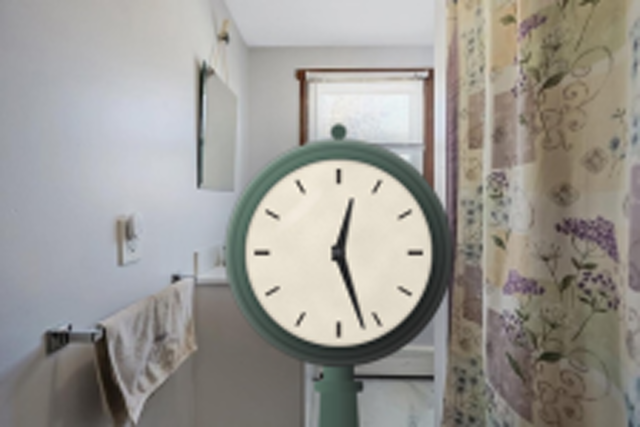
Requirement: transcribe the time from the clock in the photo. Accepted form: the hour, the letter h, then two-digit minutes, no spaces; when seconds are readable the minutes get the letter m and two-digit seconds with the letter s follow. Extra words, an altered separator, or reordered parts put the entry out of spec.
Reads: 12h27
